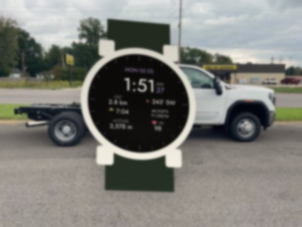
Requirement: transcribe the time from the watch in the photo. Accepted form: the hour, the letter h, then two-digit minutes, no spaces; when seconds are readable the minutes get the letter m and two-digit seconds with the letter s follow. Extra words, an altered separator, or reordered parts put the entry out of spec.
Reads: 1h51
